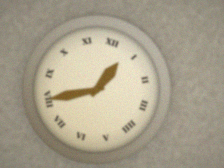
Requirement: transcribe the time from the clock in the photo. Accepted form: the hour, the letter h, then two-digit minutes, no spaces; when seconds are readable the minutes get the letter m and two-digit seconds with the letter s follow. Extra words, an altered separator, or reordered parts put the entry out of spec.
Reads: 12h40
